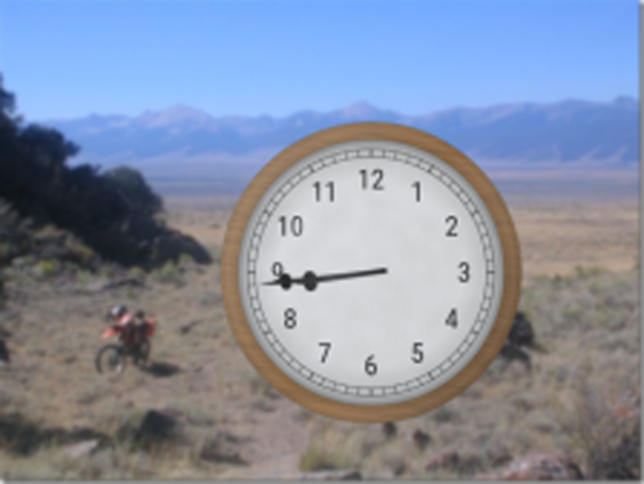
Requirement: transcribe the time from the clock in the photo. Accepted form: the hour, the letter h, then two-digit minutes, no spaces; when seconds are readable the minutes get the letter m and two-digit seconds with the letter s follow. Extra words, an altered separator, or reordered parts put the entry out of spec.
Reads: 8h44
